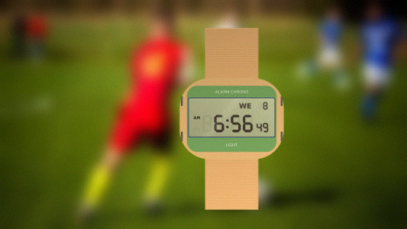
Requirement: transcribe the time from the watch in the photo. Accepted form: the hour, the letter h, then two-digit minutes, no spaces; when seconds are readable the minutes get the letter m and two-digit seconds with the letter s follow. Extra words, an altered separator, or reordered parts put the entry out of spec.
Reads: 6h56m49s
